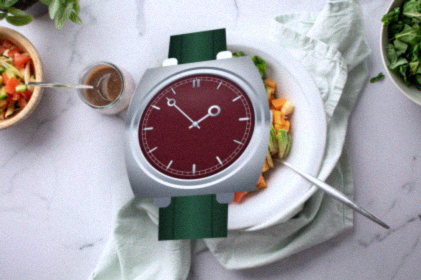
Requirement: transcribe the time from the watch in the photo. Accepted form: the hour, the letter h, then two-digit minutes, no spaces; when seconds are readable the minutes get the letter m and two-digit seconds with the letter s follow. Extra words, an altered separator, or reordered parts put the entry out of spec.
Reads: 1h53
